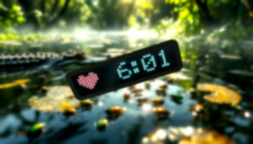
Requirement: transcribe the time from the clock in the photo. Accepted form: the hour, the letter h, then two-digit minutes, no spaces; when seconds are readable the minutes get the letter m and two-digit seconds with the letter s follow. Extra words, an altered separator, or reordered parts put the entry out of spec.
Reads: 6h01
